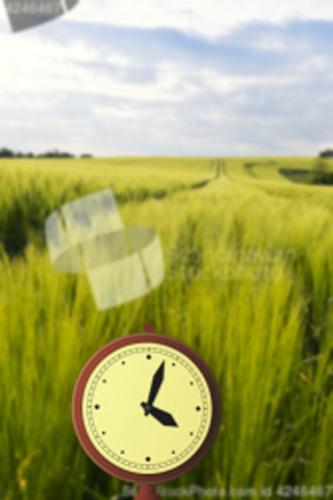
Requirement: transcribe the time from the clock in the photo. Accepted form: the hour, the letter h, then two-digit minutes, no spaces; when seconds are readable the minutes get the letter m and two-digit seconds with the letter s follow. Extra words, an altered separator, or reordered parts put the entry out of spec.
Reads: 4h03
